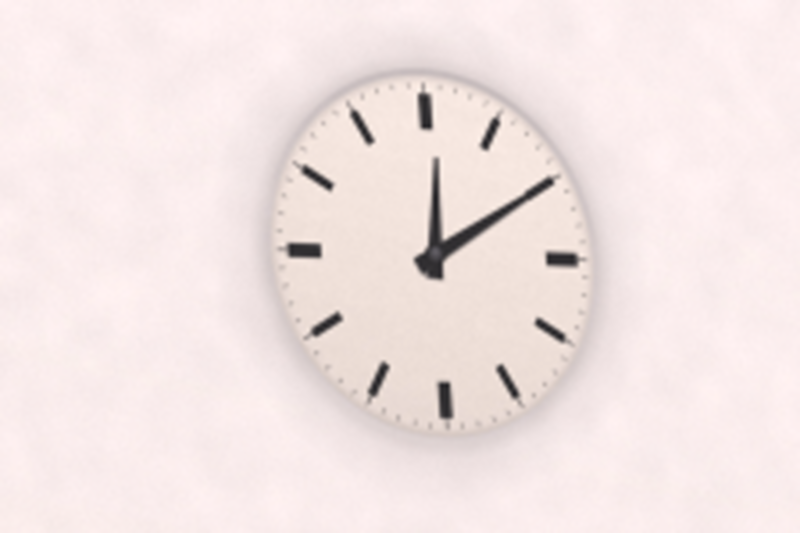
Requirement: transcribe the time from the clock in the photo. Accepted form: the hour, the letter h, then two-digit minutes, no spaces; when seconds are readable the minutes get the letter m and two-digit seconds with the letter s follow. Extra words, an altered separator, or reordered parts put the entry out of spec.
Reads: 12h10
